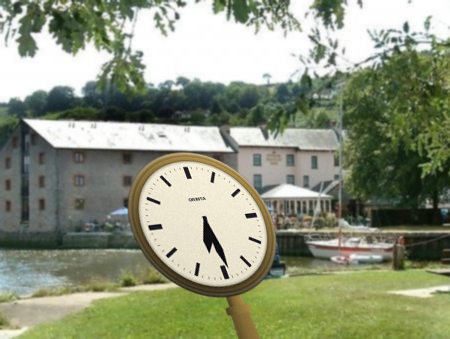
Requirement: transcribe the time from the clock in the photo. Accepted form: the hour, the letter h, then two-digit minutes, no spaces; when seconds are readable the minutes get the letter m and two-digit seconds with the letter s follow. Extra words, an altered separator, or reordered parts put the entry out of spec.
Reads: 6h29
